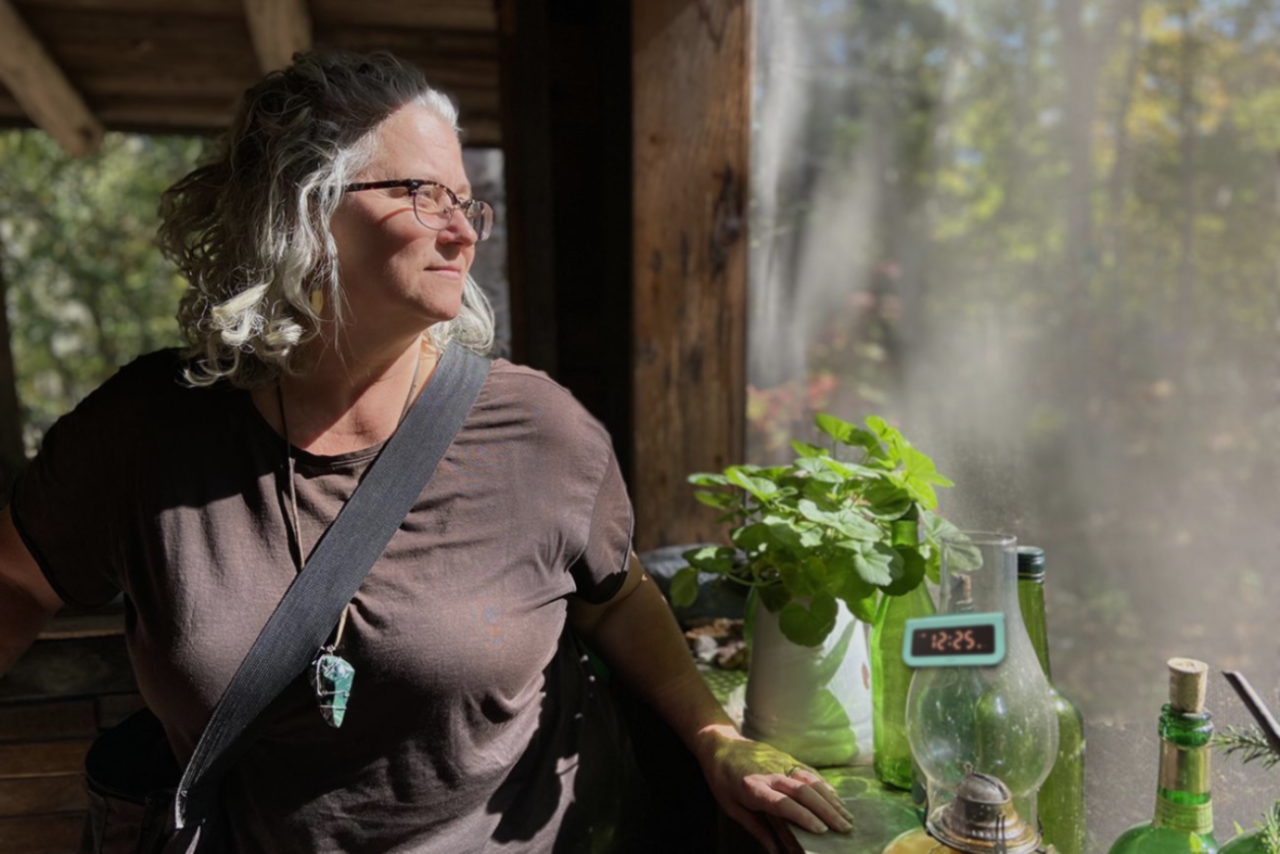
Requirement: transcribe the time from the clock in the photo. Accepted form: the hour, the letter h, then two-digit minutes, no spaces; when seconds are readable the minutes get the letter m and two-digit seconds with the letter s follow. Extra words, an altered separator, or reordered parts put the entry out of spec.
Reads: 12h25
